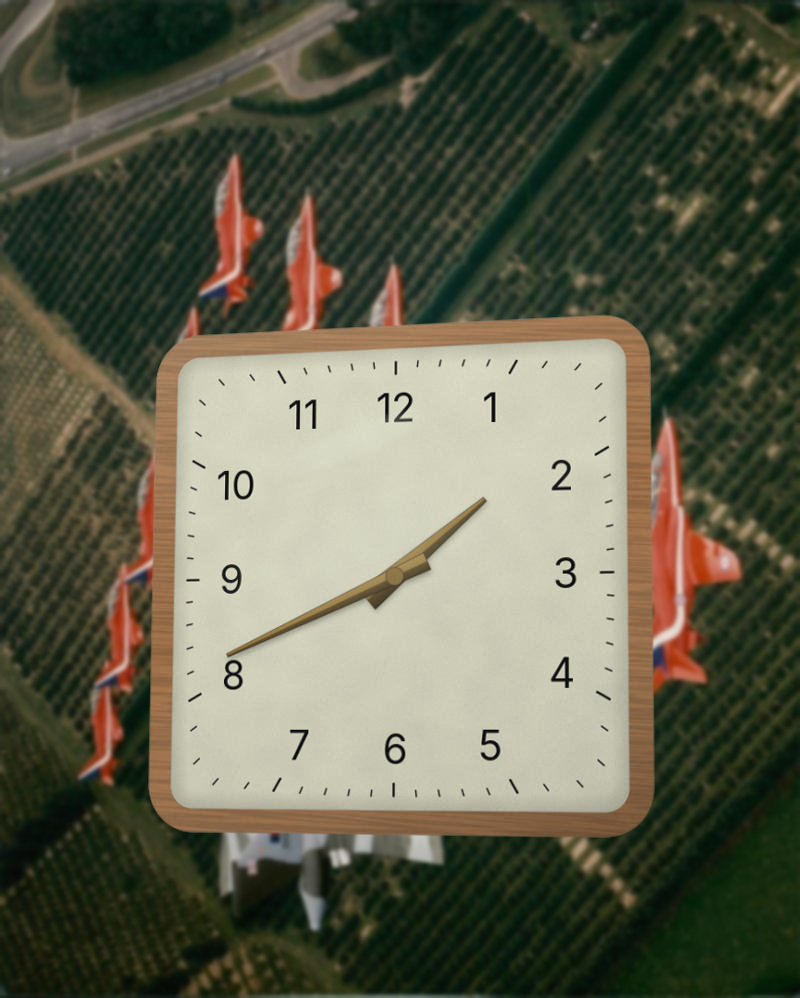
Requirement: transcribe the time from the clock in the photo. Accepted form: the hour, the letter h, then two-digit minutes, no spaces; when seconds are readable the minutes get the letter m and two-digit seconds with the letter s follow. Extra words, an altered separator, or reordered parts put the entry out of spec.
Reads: 1h41
